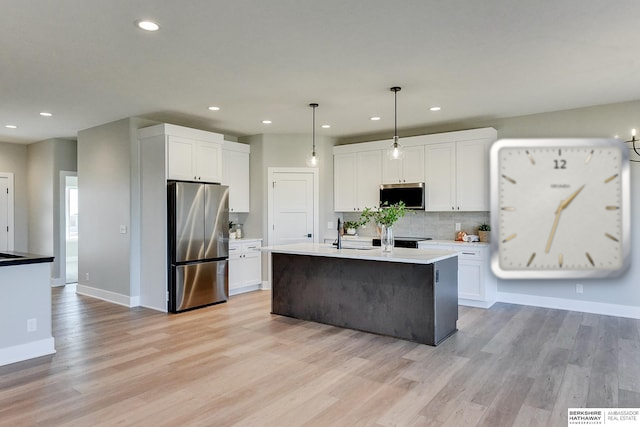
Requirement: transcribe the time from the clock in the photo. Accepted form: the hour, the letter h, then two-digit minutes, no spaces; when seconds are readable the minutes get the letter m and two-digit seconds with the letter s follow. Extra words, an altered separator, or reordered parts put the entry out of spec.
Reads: 1h33
